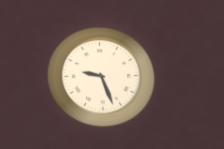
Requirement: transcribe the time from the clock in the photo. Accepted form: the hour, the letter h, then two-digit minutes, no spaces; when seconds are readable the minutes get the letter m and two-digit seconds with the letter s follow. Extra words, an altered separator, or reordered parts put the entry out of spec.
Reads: 9h27
